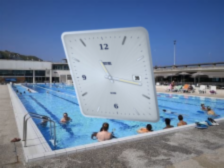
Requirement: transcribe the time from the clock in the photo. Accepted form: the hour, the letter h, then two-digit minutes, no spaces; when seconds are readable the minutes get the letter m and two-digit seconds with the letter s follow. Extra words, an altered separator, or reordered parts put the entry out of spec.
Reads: 11h17
